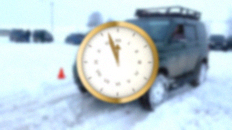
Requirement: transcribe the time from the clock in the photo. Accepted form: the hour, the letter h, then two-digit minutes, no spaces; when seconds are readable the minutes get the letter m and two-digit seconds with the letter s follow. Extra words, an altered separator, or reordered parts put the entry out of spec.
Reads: 11h57
